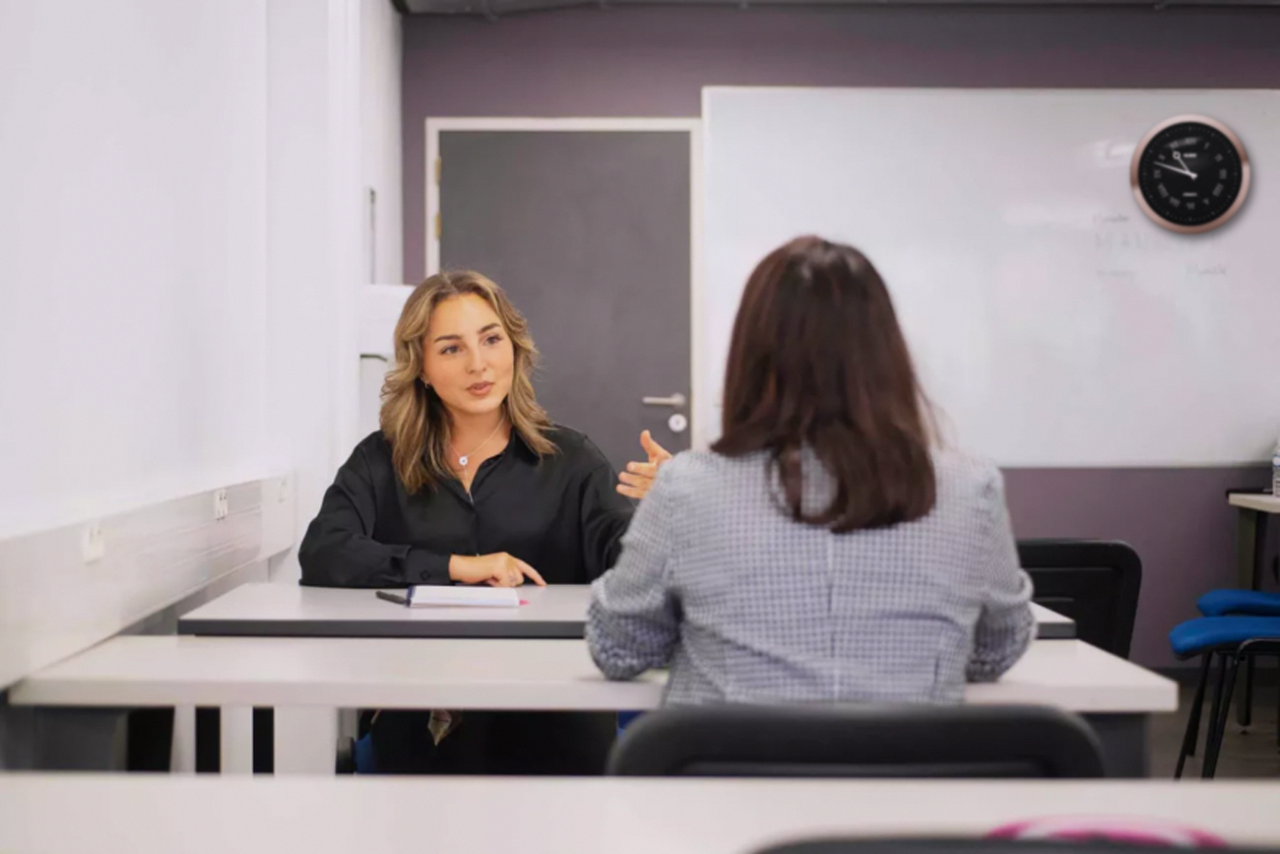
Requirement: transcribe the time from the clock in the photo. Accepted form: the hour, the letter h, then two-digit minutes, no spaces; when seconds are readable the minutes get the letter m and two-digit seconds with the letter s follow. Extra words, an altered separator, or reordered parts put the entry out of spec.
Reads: 10h48
